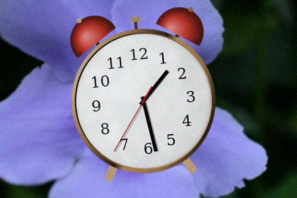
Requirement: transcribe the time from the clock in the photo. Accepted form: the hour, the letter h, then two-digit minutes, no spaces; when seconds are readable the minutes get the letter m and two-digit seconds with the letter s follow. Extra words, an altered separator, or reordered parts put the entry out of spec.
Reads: 1h28m36s
